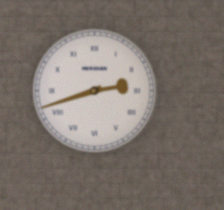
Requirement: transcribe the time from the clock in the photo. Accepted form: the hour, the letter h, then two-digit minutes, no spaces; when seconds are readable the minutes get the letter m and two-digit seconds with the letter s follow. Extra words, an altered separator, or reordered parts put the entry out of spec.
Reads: 2h42
